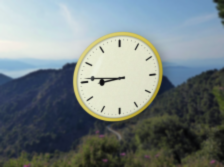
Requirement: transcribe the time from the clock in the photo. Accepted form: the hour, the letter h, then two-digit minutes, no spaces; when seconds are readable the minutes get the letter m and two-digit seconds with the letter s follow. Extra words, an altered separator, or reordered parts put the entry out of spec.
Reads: 8h46
